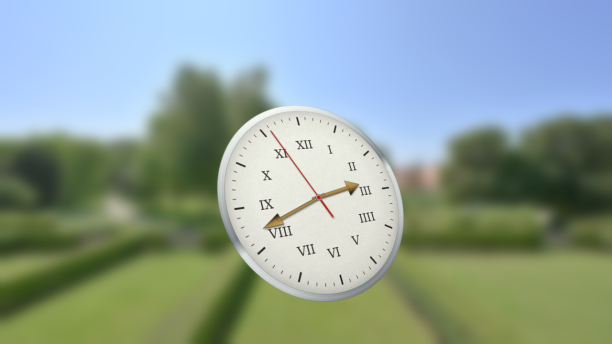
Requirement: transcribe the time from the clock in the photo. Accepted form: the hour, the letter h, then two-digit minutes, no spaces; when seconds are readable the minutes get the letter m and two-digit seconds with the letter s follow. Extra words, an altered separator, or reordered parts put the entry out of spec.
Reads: 2h41m56s
